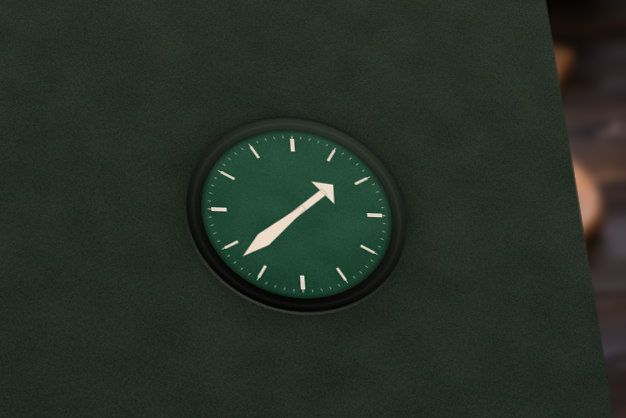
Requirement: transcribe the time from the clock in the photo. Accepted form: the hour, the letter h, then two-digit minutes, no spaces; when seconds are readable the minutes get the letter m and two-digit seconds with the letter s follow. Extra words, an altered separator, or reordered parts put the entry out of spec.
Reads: 1h38
